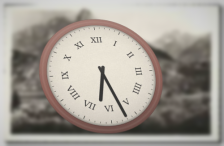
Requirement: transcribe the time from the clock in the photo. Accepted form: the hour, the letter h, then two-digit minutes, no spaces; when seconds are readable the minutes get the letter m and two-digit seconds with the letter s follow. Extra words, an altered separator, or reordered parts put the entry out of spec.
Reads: 6h27
